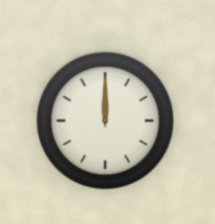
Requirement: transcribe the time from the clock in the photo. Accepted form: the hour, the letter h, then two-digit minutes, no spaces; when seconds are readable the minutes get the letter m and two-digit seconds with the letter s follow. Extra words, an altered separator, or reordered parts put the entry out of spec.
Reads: 12h00
